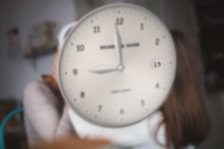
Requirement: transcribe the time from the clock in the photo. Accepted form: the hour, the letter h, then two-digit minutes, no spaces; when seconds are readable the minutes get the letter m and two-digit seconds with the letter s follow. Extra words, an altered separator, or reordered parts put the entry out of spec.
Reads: 8h59
